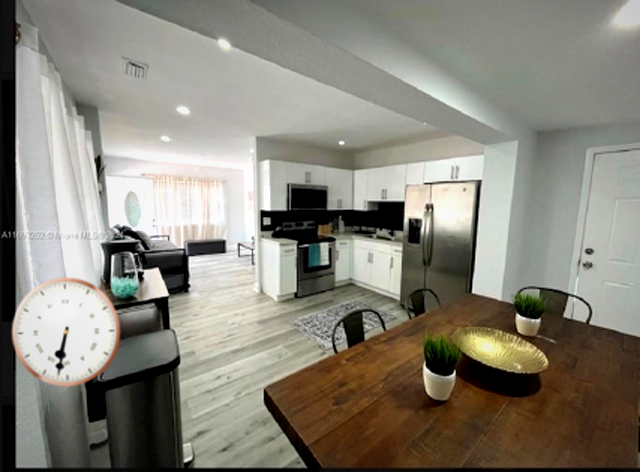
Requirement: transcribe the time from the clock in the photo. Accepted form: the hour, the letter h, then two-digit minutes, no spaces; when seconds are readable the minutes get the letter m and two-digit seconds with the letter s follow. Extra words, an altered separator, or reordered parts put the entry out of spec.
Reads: 6h32
